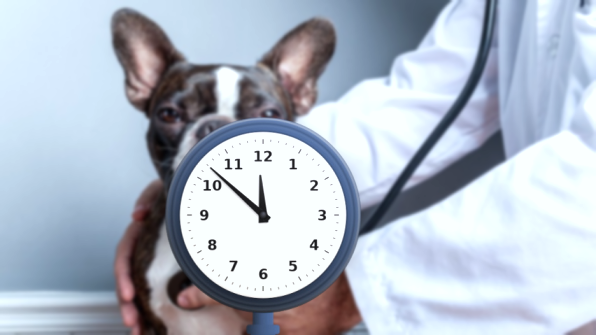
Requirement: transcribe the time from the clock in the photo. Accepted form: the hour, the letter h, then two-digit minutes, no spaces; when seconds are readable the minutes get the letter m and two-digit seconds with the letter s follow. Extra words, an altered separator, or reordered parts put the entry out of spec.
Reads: 11h52
